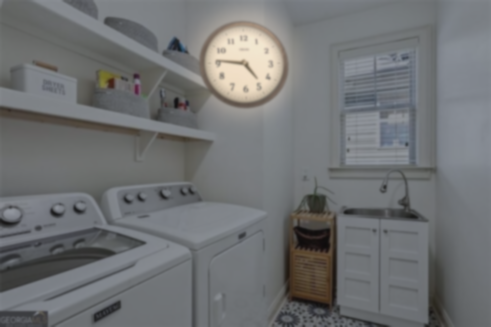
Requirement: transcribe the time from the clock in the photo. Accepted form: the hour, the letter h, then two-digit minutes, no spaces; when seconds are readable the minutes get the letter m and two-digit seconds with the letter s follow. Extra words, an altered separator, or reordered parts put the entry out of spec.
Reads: 4h46
